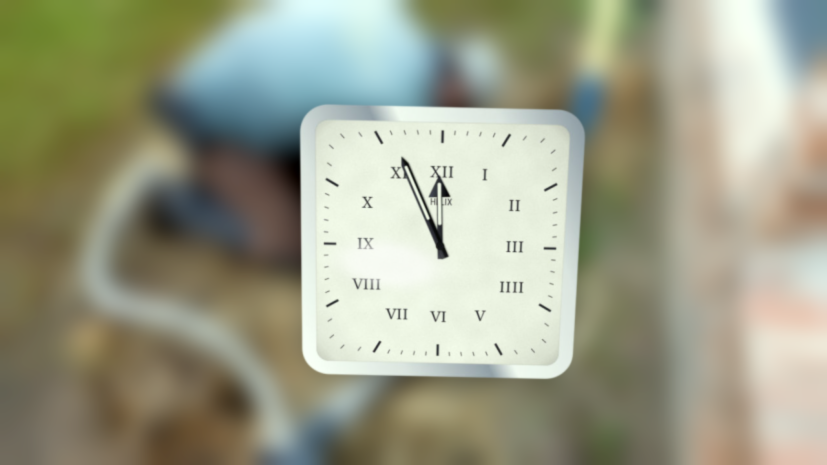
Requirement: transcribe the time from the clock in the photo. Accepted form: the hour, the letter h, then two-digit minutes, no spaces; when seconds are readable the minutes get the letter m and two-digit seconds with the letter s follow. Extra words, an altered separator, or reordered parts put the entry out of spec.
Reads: 11h56
